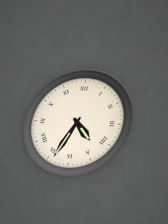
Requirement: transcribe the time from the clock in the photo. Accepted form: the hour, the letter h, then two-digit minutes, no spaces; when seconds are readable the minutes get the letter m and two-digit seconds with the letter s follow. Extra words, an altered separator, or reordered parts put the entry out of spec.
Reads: 4h34
